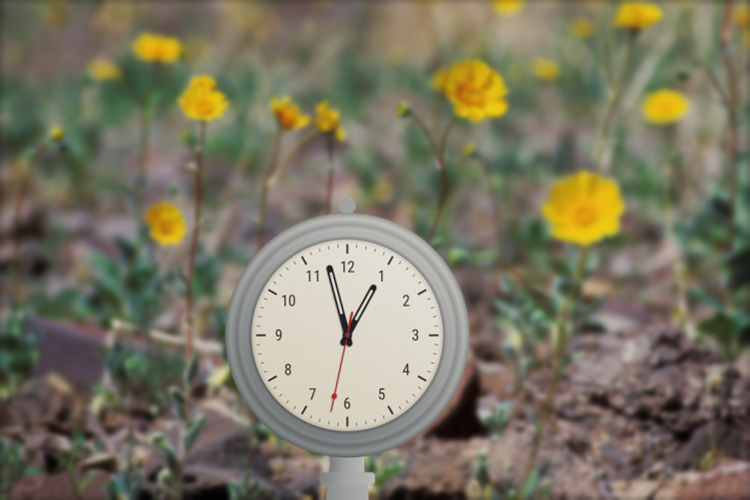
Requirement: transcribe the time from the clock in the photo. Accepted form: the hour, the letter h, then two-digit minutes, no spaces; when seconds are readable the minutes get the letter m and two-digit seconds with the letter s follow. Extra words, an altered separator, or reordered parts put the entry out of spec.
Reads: 12h57m32s
